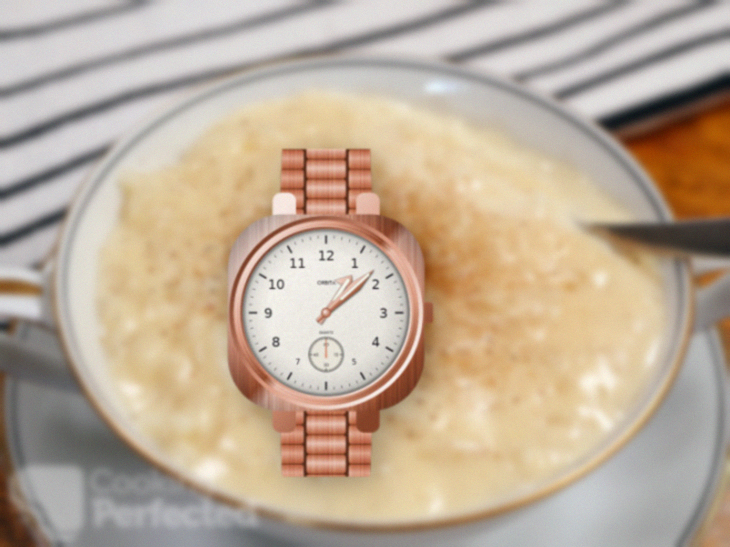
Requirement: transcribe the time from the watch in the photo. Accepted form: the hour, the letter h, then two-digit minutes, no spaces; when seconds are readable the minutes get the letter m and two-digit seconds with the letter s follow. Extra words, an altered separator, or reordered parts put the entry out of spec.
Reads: 1h08
